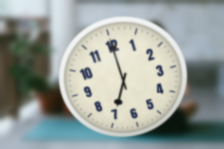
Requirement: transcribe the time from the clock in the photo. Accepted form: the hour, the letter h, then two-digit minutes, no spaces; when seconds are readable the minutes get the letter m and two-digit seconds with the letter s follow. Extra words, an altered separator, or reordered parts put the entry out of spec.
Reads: 7h00
